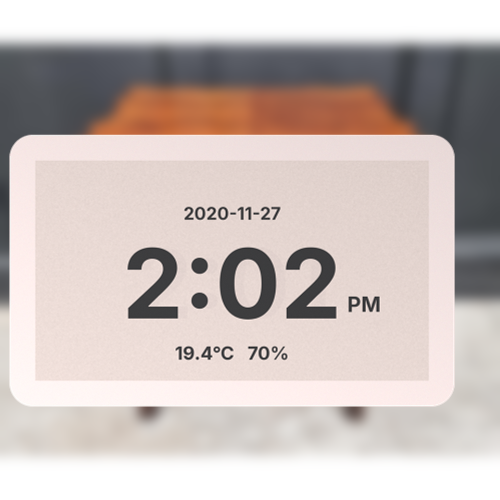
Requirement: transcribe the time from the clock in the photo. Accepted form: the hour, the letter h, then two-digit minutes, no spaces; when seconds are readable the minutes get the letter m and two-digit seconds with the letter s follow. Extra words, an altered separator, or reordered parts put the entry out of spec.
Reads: 2h02
